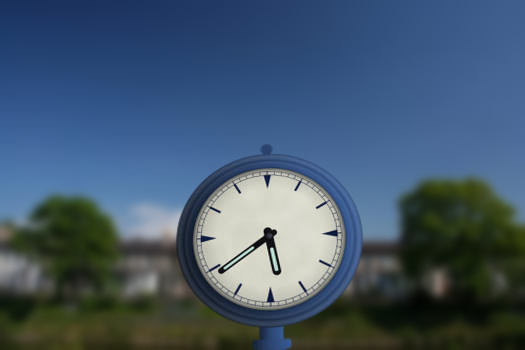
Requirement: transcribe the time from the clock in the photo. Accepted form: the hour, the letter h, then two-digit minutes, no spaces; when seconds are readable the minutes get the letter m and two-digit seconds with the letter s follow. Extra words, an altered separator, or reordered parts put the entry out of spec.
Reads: 5h39
